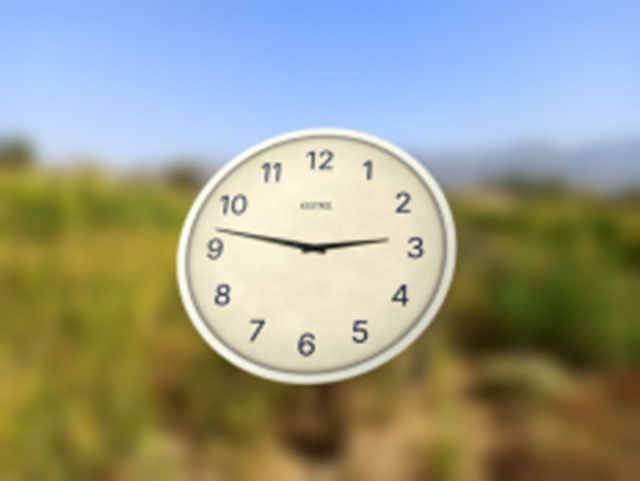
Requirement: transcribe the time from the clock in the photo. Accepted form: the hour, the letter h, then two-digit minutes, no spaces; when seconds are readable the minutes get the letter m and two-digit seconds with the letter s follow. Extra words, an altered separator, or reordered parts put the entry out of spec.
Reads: 2h47
